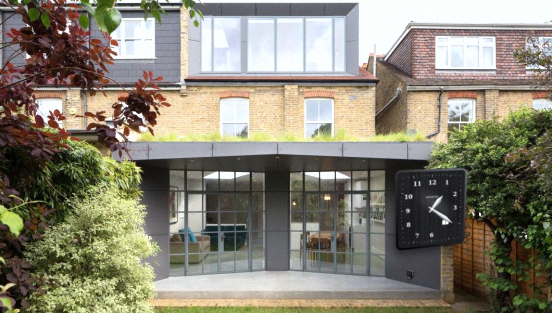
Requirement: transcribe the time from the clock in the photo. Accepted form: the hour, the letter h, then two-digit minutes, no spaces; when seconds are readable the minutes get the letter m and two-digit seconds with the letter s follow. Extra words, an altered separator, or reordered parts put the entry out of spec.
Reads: 1h21
